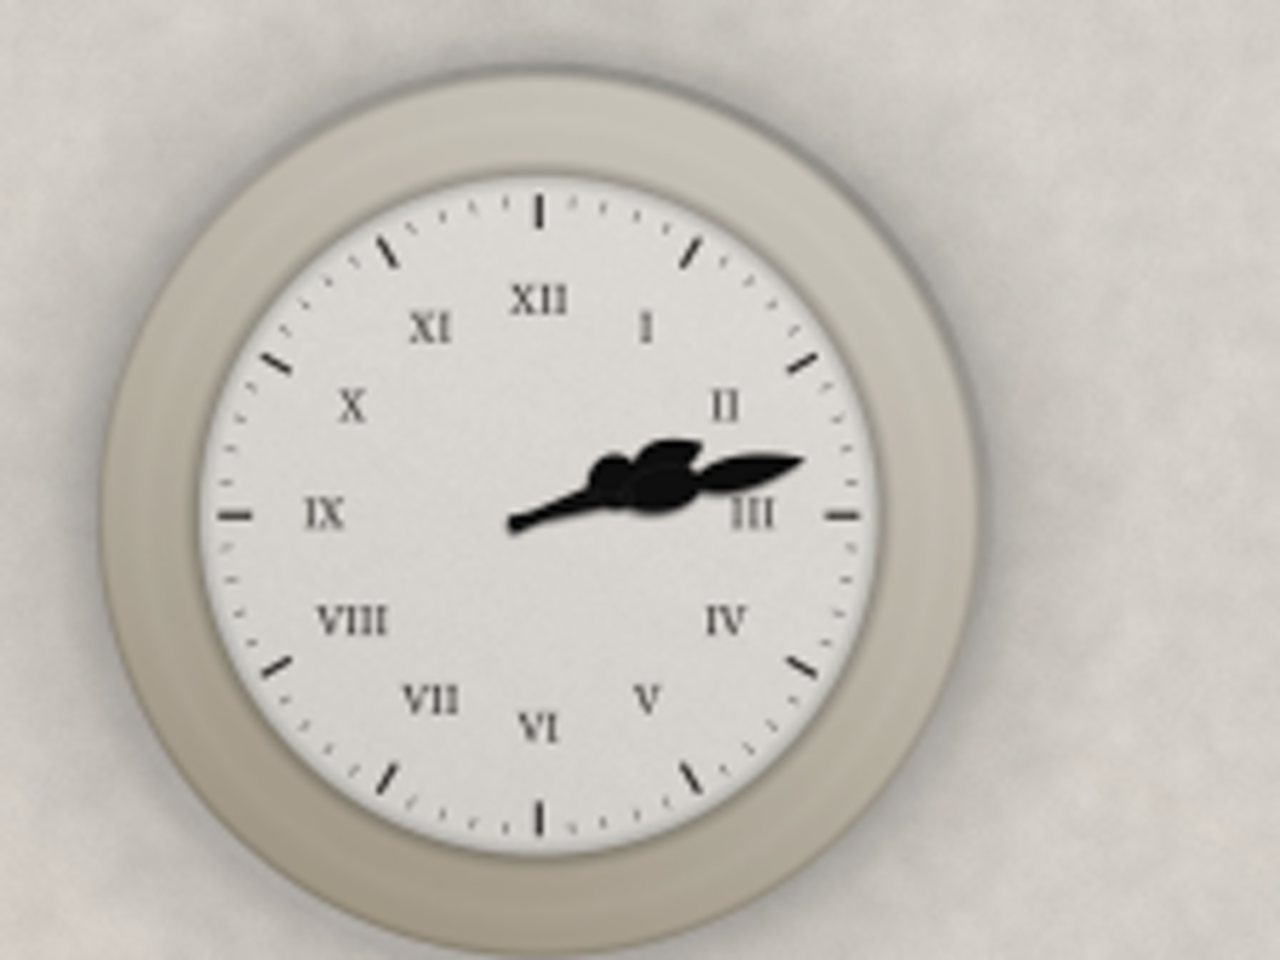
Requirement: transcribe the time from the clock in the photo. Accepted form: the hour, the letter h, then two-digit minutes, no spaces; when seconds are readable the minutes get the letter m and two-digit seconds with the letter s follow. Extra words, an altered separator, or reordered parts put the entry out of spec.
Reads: 2h13
